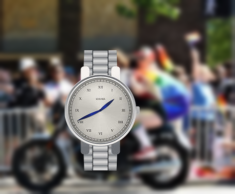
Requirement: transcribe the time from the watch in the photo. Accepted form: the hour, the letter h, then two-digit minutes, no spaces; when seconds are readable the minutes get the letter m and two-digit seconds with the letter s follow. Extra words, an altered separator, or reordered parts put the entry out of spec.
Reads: 1h41
